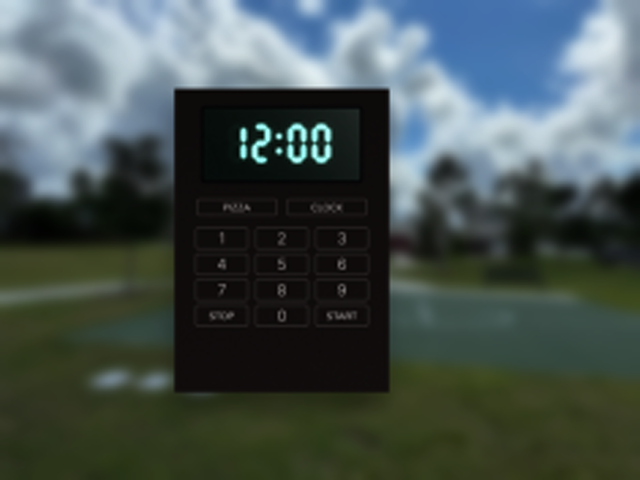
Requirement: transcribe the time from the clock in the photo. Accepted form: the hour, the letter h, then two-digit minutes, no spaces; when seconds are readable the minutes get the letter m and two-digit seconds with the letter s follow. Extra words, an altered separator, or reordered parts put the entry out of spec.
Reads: 12h00
